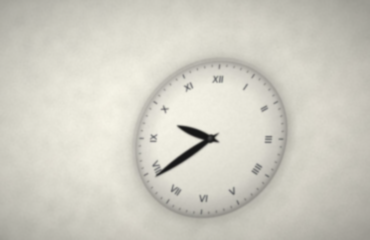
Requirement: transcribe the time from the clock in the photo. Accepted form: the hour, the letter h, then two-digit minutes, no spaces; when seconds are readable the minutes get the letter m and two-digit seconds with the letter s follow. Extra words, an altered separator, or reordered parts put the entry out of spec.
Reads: 9h39
